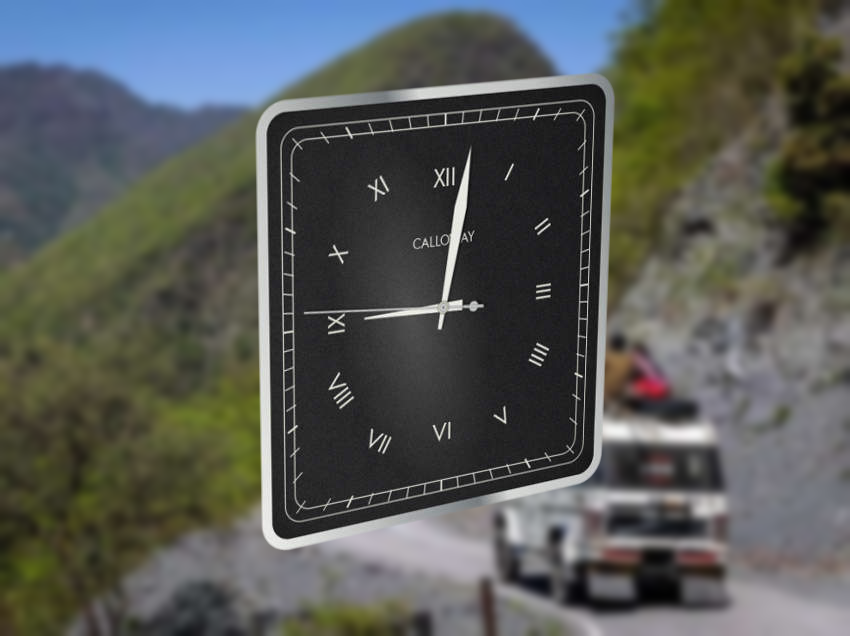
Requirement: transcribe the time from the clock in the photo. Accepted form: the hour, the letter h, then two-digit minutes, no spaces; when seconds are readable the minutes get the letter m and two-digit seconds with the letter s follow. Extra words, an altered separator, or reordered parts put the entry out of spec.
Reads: 9h01m46s
